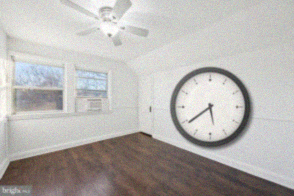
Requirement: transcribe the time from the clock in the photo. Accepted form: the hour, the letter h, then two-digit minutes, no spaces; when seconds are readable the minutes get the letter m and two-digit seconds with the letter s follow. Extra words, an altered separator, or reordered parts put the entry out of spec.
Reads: 5h39
